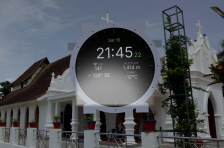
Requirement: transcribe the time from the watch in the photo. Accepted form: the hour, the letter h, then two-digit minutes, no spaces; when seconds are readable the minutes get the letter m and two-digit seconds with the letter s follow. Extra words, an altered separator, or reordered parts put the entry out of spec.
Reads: 21h45
